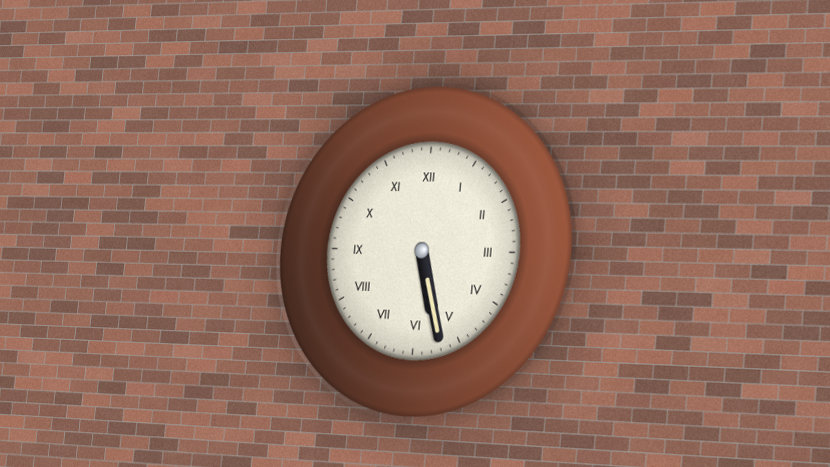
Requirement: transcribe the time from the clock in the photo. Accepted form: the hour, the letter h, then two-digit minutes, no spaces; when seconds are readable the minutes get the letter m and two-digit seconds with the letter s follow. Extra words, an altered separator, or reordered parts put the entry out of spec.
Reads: 5h27
